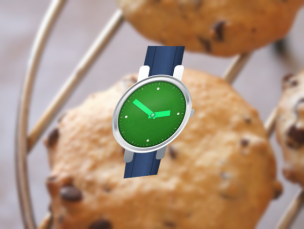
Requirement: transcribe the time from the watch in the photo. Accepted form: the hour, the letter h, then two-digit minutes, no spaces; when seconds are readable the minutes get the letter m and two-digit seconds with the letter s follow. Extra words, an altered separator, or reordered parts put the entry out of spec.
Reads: 2h51
